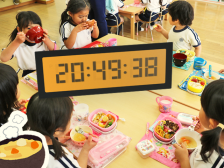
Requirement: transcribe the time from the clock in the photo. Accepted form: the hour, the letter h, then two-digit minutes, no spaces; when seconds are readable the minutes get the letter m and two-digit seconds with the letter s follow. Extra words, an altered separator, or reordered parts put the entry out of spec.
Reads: 20h49m38s
